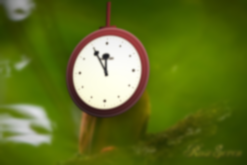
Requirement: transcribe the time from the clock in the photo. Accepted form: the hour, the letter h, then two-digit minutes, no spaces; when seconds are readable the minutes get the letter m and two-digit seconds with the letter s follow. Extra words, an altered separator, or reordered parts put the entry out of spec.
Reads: 11h55
